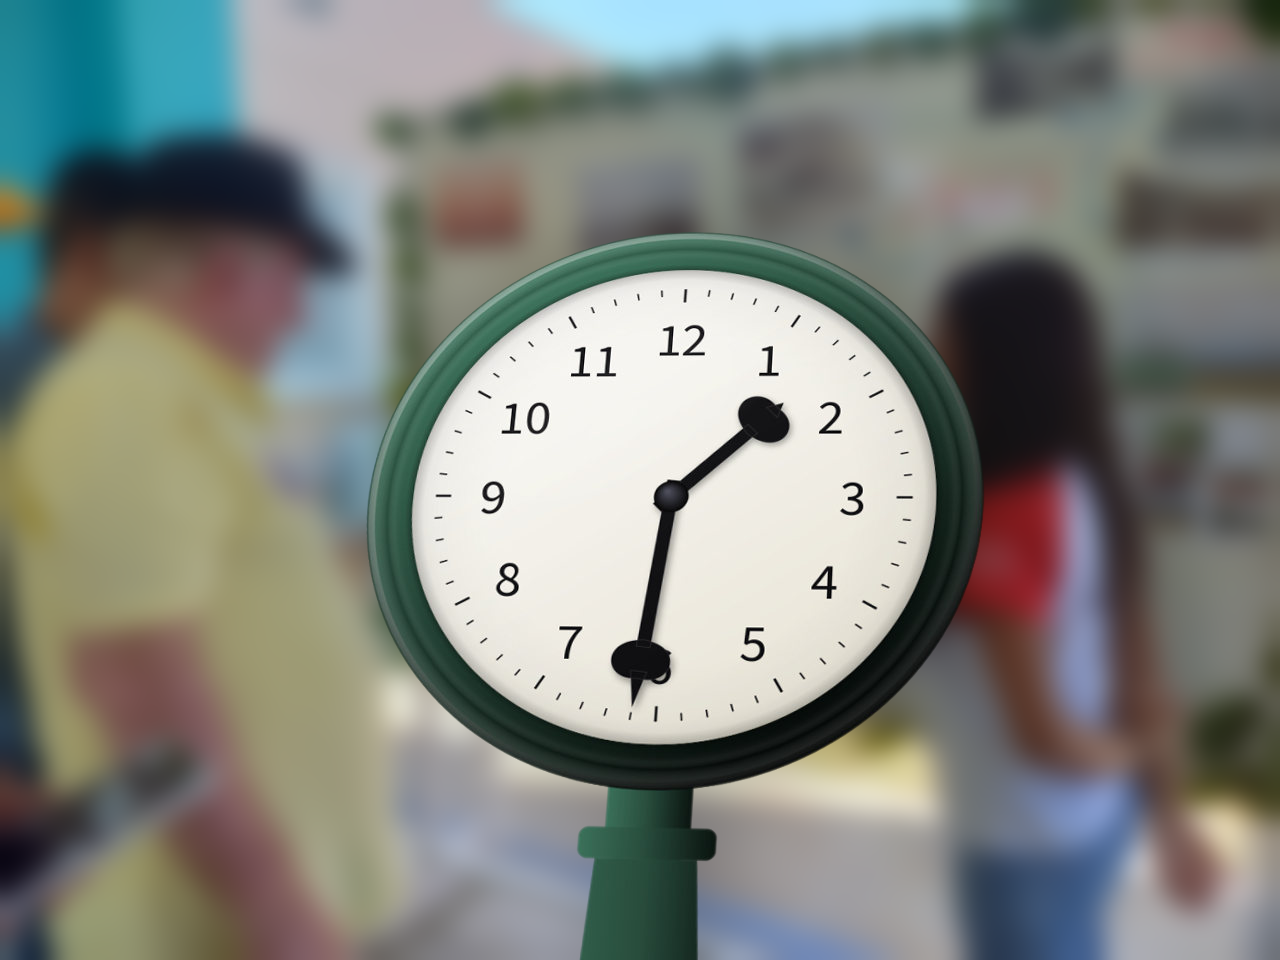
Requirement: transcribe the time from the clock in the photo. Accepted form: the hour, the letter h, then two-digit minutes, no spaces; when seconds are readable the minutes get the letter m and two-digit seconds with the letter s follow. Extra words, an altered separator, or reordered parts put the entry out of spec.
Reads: 1h31
